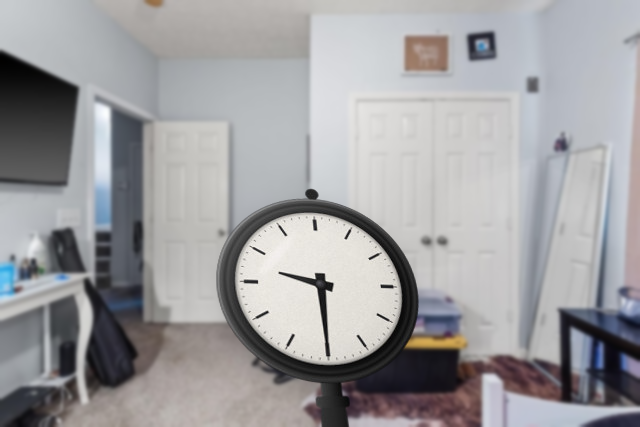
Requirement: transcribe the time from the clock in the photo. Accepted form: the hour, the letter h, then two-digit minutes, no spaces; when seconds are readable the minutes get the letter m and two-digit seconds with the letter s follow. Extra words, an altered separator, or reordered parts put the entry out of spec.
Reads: 9h30
